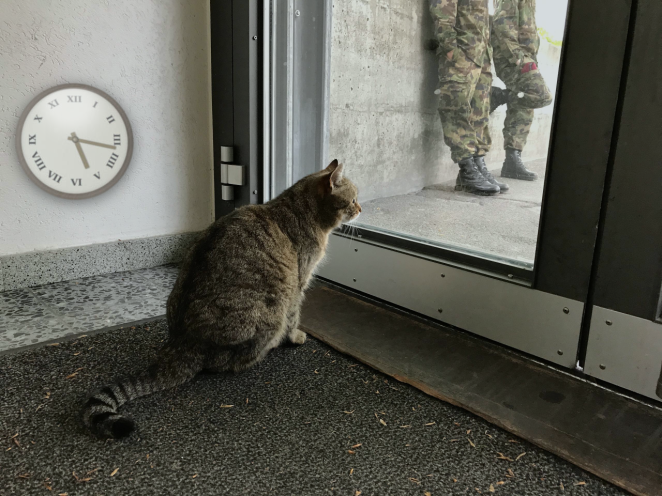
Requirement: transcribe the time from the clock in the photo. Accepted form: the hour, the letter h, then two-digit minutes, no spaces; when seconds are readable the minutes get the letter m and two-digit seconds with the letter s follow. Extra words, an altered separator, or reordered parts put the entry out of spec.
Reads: 5h17
